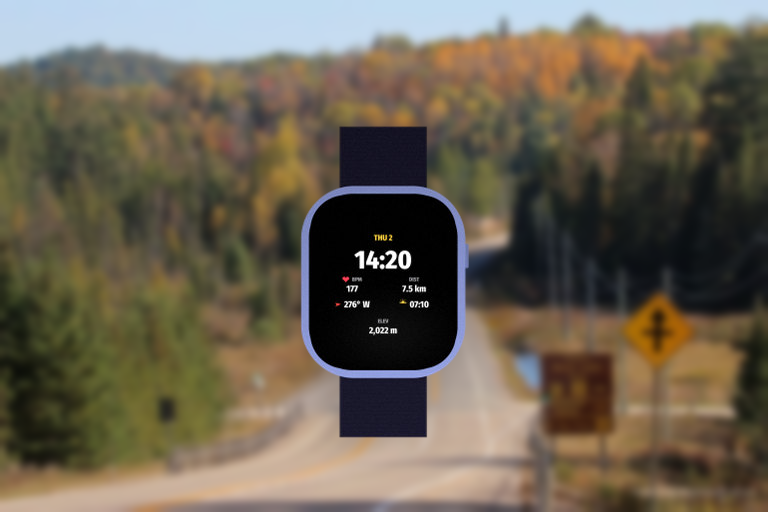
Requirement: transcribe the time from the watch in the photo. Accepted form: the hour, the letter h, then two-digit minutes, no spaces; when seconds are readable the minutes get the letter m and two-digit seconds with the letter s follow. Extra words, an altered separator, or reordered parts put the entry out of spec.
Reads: 14h20
